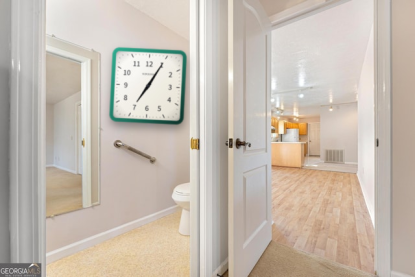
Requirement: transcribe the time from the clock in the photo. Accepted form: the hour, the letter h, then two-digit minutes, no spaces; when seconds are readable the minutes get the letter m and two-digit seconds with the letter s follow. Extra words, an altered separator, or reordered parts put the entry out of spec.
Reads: 7h05
